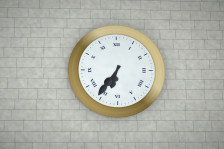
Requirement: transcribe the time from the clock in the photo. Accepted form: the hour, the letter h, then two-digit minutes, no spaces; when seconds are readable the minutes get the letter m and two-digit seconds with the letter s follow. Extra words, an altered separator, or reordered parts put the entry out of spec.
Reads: 6h36
